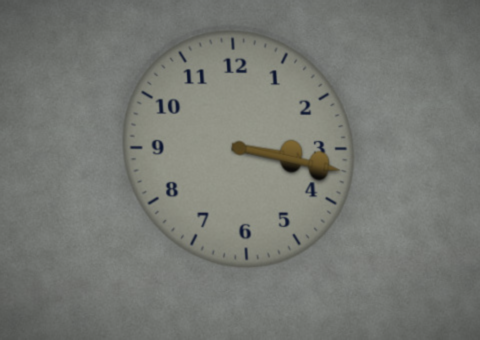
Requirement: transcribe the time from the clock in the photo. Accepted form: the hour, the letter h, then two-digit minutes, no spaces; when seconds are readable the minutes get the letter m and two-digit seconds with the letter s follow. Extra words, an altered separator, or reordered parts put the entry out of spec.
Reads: 3h17
